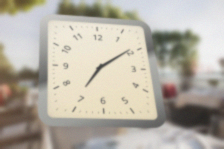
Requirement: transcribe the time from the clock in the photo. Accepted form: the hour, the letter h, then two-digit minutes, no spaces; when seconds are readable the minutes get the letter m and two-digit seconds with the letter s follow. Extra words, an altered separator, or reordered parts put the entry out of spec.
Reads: 7h09
